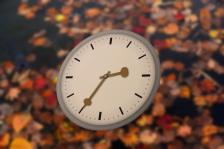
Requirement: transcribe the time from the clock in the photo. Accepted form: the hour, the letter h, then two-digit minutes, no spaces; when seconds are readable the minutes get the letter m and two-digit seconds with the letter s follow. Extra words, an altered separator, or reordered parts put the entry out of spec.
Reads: 2h35
